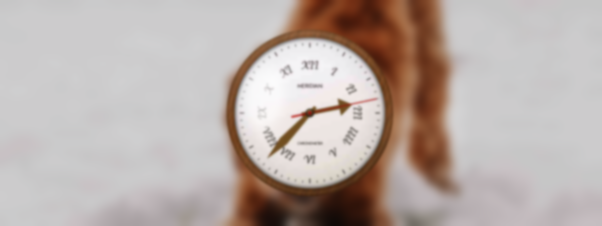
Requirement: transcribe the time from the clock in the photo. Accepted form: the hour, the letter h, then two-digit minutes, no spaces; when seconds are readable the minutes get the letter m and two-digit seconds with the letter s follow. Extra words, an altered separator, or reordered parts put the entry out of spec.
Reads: 2h37m13s
